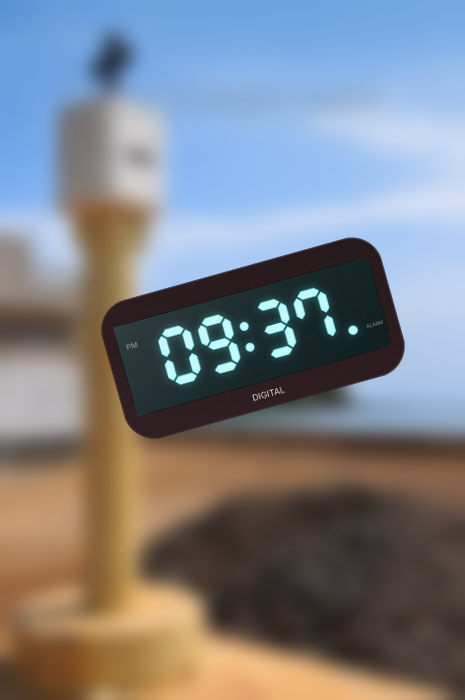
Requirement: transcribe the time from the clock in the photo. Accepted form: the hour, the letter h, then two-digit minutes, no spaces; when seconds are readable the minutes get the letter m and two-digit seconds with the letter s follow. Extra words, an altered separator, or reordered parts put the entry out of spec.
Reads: 9h37
